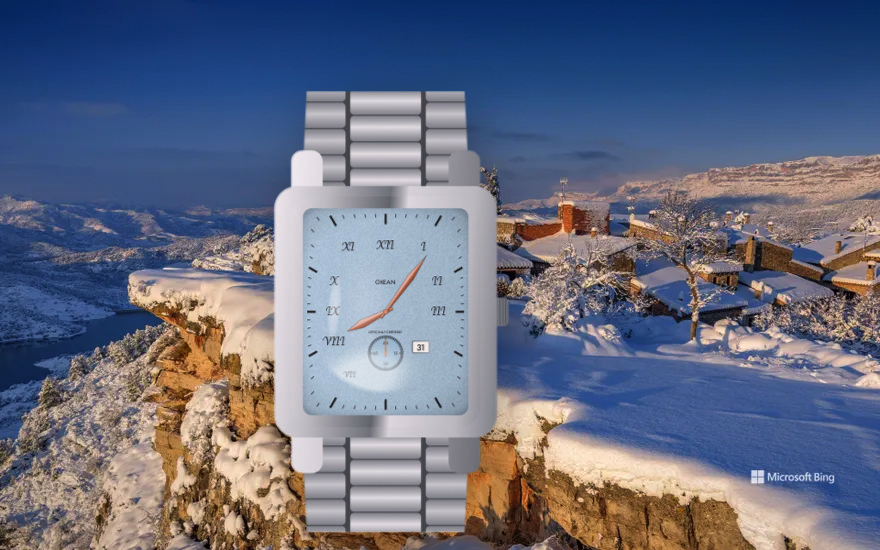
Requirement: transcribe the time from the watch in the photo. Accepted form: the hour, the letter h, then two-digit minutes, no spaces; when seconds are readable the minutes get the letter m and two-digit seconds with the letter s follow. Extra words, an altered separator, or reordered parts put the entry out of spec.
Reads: 8h06
